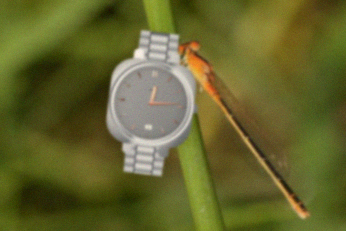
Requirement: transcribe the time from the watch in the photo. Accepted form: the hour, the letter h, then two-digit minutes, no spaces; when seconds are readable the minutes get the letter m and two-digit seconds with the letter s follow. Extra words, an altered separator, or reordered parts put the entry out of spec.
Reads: 12h14
